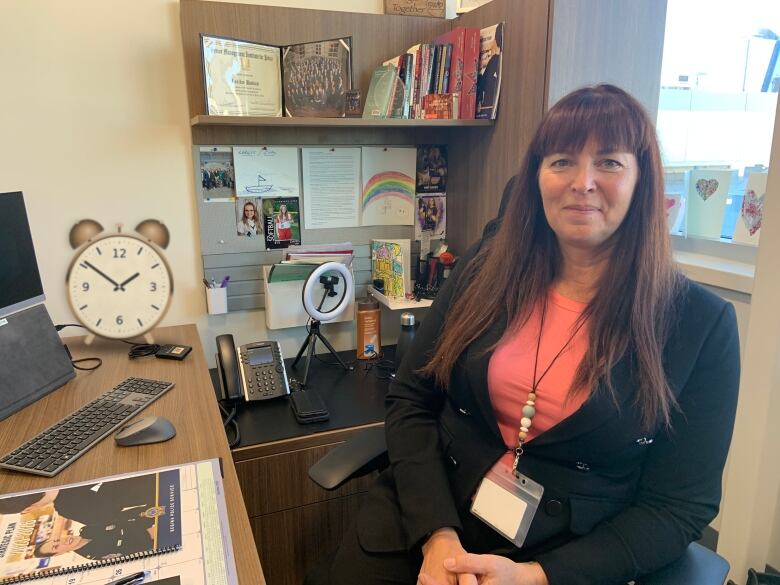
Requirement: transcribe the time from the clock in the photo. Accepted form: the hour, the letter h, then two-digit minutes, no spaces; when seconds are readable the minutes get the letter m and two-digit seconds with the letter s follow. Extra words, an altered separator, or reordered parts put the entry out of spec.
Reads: 1h51
